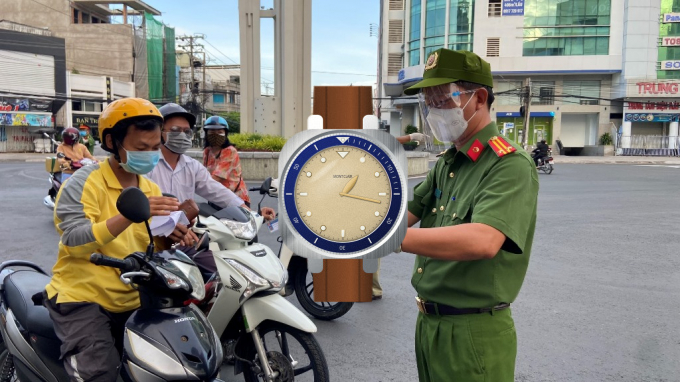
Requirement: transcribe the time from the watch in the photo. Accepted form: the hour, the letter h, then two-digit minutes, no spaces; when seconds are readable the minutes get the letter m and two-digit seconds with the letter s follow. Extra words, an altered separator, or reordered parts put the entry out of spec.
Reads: 1h17
